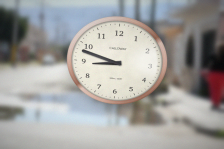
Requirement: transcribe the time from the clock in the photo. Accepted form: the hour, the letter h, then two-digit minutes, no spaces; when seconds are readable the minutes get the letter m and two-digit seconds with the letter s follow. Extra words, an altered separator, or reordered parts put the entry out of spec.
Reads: 8h48
